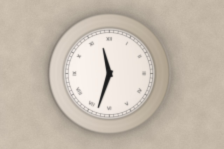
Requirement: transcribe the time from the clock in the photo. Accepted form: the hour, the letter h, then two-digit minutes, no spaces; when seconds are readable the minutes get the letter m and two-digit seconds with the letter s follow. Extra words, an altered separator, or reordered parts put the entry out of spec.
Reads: 11h33
